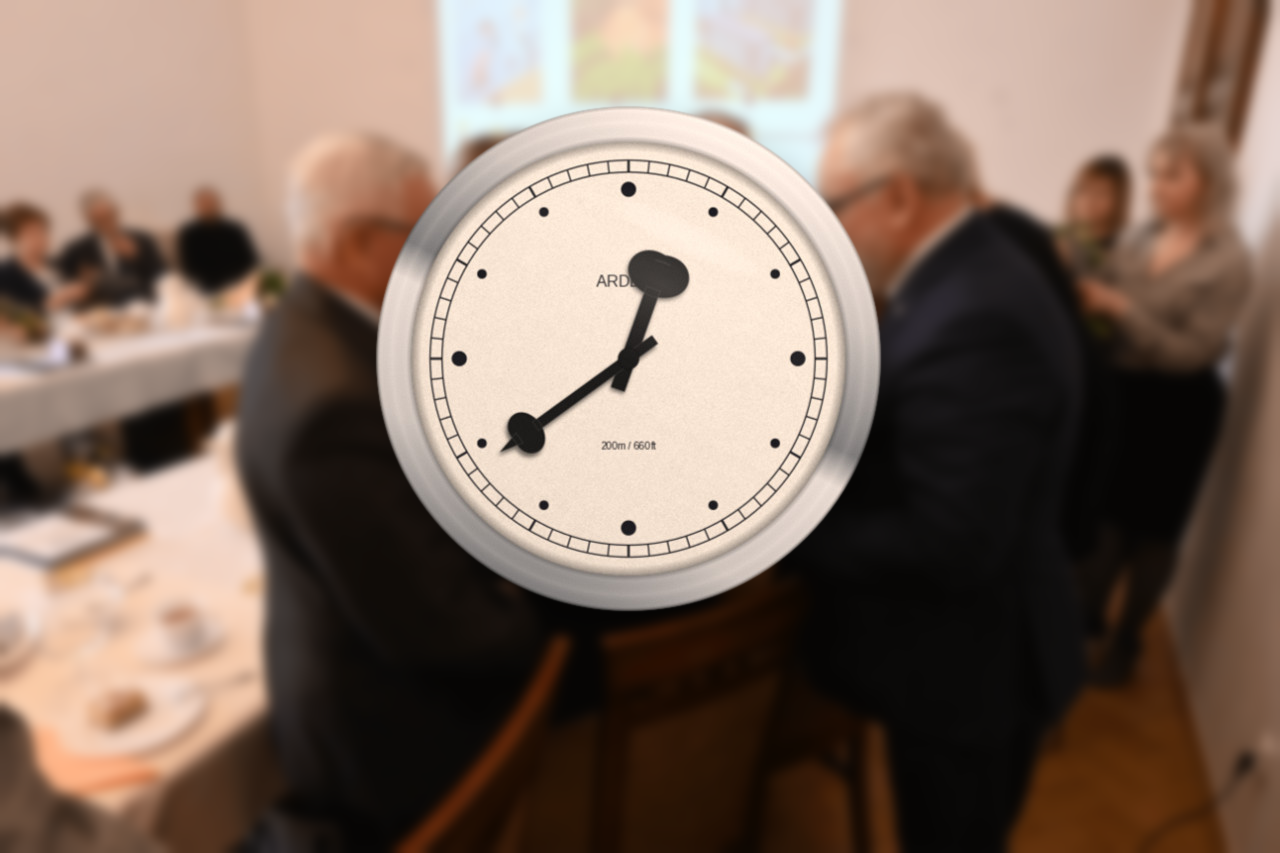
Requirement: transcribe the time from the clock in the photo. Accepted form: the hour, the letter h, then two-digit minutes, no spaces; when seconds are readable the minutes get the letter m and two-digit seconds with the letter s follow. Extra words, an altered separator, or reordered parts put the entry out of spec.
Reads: 12h39
